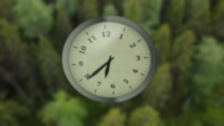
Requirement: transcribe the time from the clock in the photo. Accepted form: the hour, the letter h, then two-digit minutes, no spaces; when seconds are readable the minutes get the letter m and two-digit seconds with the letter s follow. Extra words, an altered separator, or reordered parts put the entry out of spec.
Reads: 6h39
